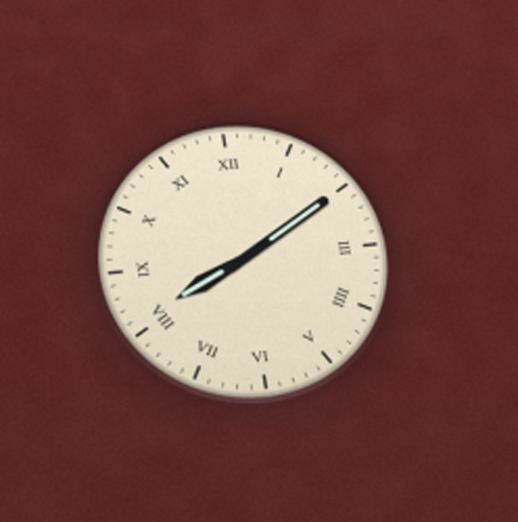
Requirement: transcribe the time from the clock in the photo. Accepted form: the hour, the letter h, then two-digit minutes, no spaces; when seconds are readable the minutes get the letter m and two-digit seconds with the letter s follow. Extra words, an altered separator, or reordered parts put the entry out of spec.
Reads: 8h10
